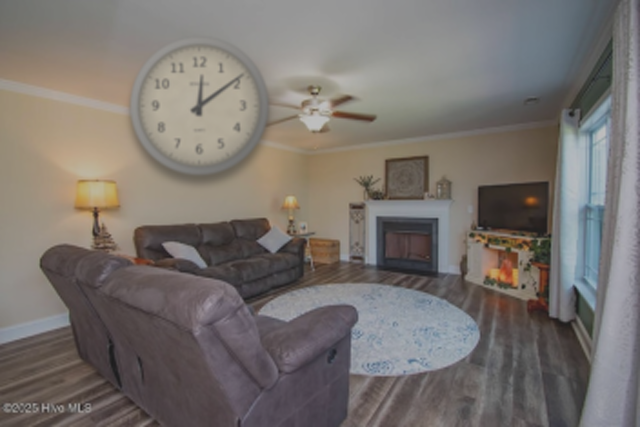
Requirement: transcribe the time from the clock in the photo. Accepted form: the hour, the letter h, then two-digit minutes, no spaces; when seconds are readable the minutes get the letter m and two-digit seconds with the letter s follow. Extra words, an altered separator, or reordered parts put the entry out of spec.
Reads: 12h09
